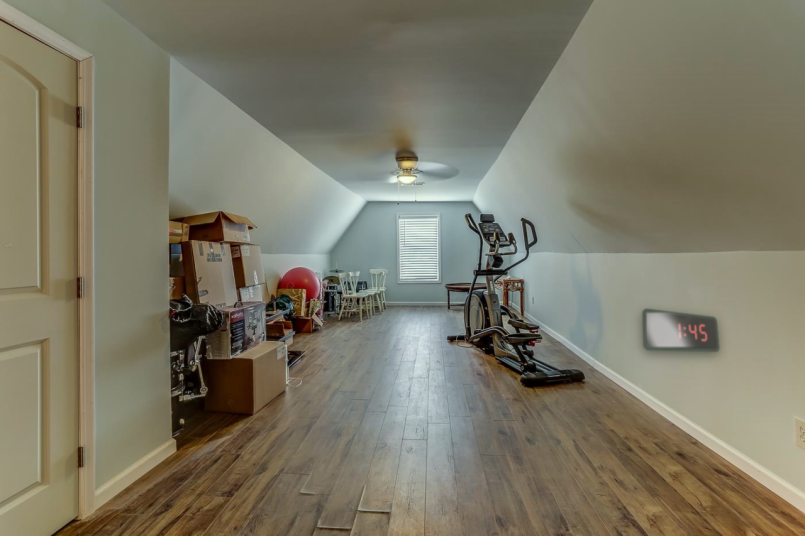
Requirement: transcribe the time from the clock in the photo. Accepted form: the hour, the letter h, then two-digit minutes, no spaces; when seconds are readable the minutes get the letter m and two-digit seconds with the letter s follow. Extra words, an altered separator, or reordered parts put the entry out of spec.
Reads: 1h45
